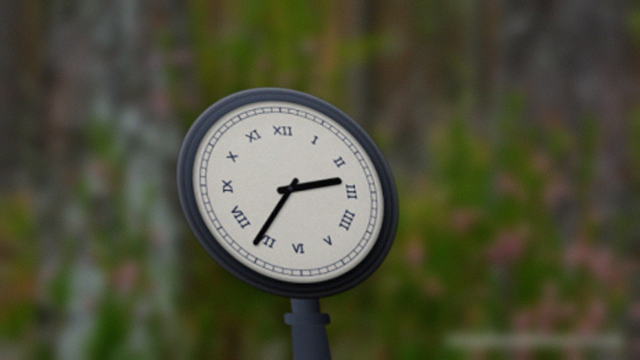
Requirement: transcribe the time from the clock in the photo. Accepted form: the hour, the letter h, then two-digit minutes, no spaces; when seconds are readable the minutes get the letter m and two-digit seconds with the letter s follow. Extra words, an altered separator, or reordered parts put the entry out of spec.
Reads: 2h36
